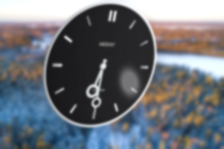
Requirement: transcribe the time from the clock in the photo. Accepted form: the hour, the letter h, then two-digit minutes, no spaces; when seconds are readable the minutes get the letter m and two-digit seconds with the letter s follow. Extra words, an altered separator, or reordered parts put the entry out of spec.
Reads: 6h30
